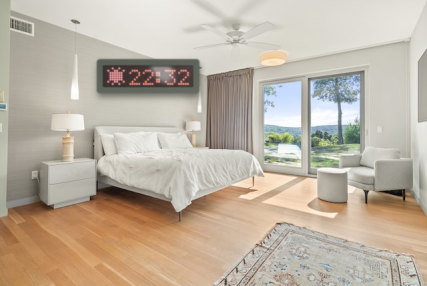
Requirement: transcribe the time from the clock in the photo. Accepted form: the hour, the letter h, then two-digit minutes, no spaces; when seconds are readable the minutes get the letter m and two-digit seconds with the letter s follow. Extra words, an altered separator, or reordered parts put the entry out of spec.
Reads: 22h32
